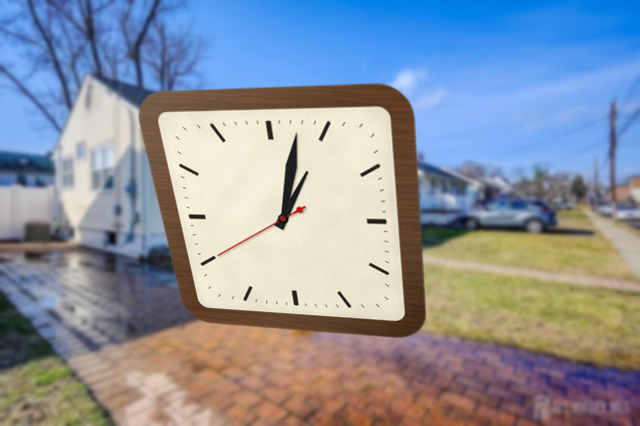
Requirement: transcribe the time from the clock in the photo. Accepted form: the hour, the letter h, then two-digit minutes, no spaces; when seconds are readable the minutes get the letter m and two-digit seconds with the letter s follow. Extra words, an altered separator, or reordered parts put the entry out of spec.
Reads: 1h02m40s
